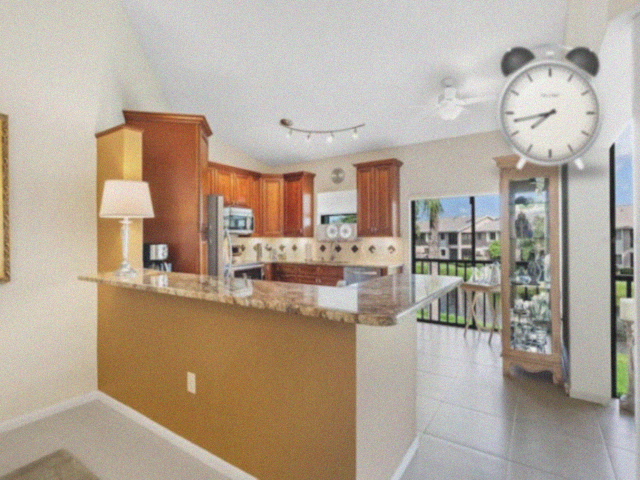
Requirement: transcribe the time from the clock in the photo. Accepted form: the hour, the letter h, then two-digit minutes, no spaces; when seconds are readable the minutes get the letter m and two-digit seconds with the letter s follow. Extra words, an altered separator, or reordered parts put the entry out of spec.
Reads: 7h43
